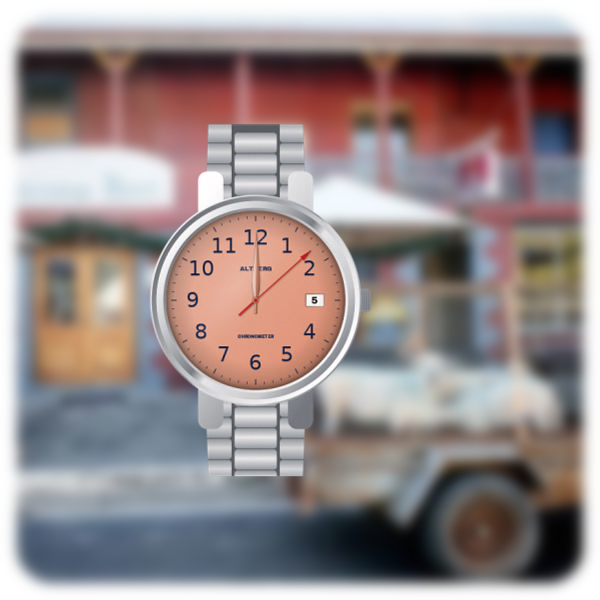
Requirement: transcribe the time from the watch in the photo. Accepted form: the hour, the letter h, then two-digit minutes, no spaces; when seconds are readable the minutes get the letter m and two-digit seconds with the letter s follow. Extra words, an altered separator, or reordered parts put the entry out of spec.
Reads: 12h00m08s
